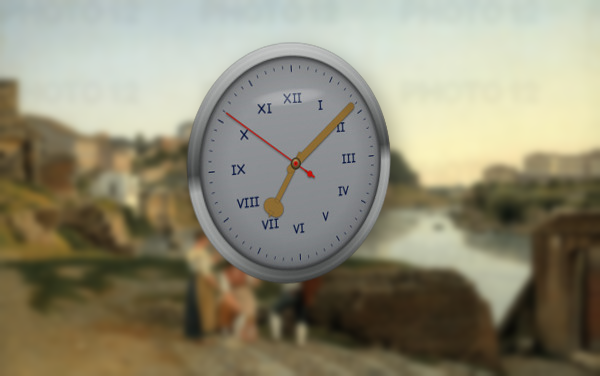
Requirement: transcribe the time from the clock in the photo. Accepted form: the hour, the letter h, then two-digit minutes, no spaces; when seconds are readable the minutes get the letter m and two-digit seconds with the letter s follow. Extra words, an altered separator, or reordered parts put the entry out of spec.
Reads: 7h08m51s
